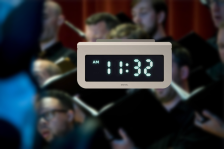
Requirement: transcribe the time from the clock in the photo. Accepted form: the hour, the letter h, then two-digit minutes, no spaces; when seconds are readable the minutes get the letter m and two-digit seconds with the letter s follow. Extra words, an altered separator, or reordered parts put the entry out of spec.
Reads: 11h32
